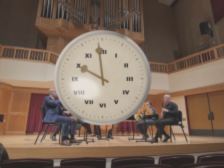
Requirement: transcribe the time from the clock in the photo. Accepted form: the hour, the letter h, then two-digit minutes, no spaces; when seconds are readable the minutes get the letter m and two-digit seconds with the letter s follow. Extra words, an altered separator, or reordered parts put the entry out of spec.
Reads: 9h59
